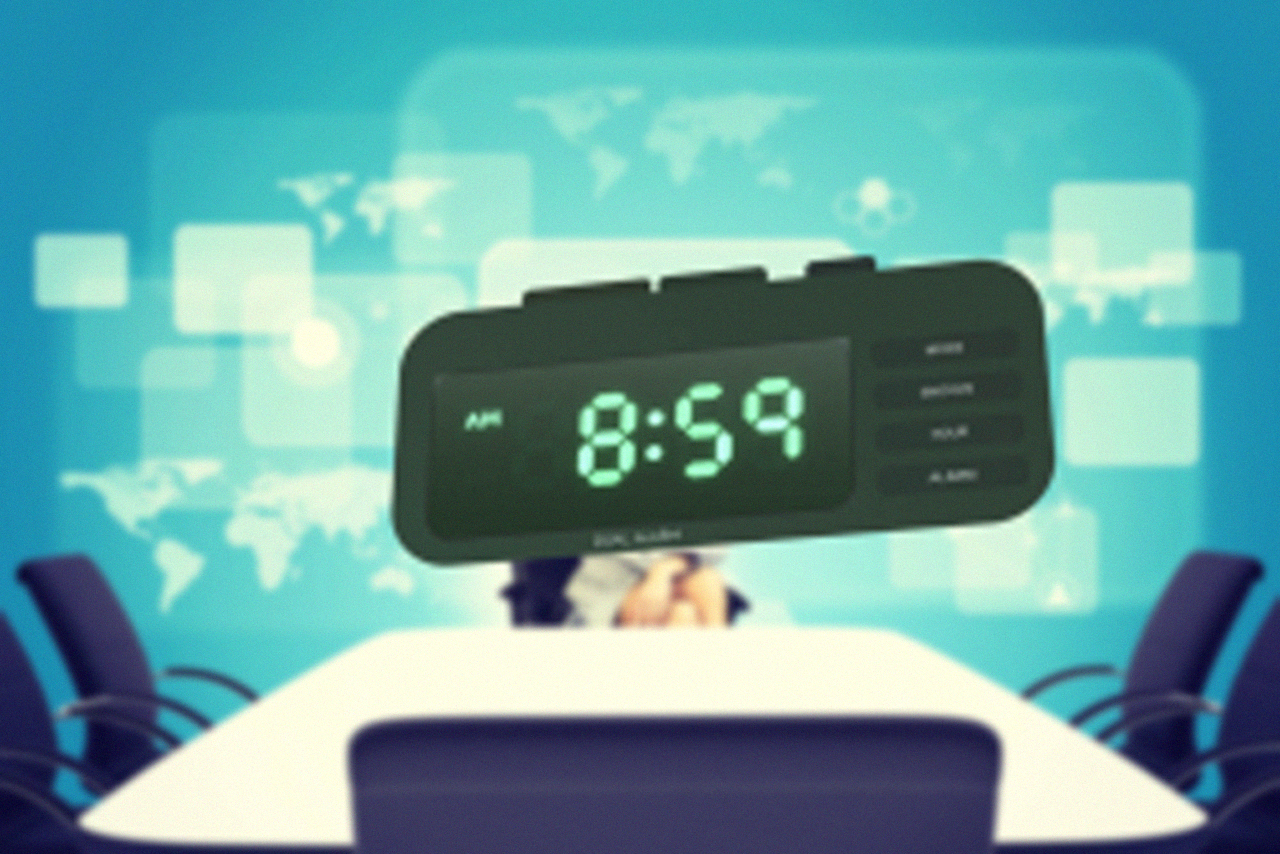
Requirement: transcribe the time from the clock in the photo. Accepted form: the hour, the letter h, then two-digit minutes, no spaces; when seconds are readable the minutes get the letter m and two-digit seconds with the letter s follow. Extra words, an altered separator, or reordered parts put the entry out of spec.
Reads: 8h59
